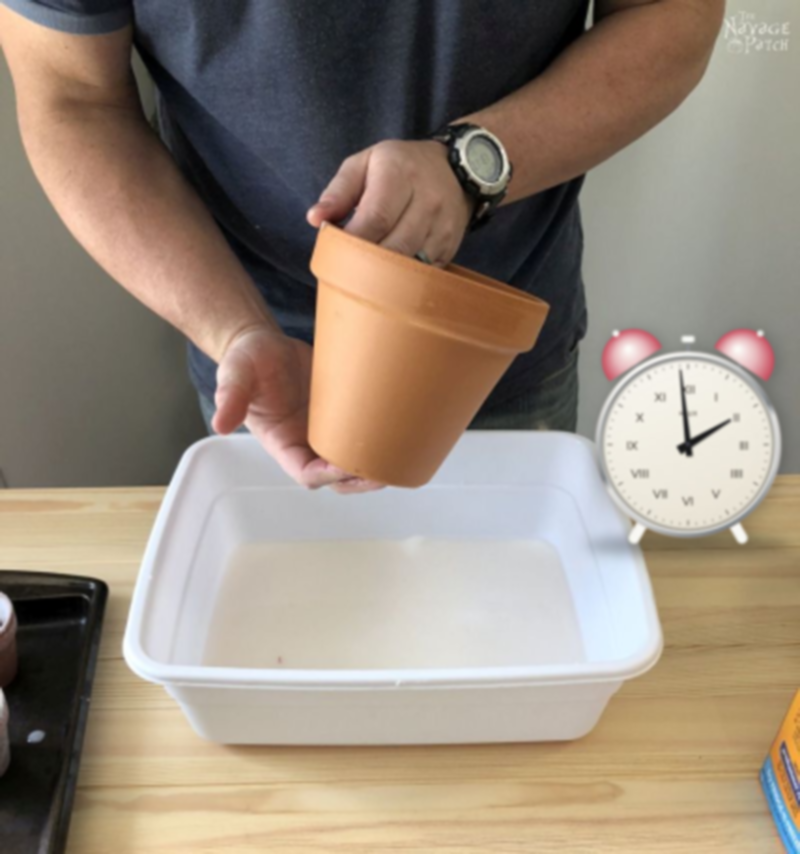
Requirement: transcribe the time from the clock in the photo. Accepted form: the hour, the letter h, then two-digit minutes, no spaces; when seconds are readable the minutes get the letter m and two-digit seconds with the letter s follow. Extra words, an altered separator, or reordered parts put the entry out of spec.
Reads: 1h59
